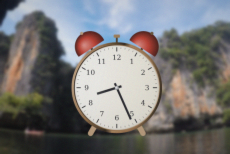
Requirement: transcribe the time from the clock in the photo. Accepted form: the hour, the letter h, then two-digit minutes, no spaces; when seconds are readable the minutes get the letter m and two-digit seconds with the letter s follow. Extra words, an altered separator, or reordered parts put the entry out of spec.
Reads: 8h26
